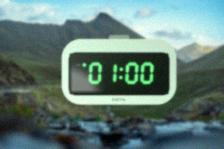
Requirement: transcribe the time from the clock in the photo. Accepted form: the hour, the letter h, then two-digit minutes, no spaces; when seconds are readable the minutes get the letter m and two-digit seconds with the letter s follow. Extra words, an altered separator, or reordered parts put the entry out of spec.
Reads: 1h00
